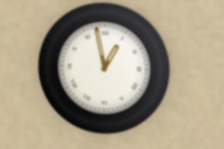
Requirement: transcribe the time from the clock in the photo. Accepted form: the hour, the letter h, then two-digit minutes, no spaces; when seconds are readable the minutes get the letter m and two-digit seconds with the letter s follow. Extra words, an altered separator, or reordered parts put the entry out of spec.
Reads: 12h58
